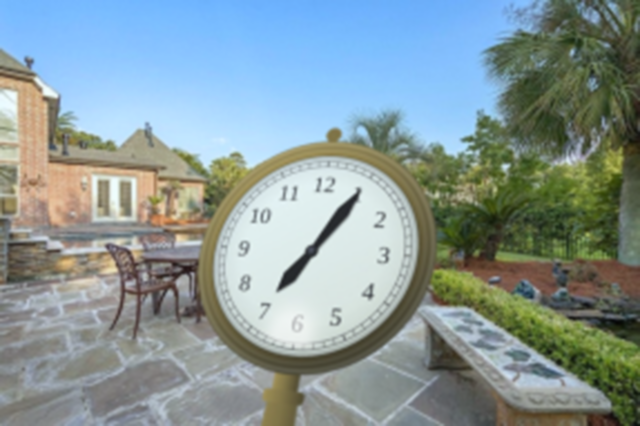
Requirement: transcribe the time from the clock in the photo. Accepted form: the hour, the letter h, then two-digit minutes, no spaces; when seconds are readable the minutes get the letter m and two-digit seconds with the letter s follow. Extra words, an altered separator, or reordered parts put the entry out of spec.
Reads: 7h05
